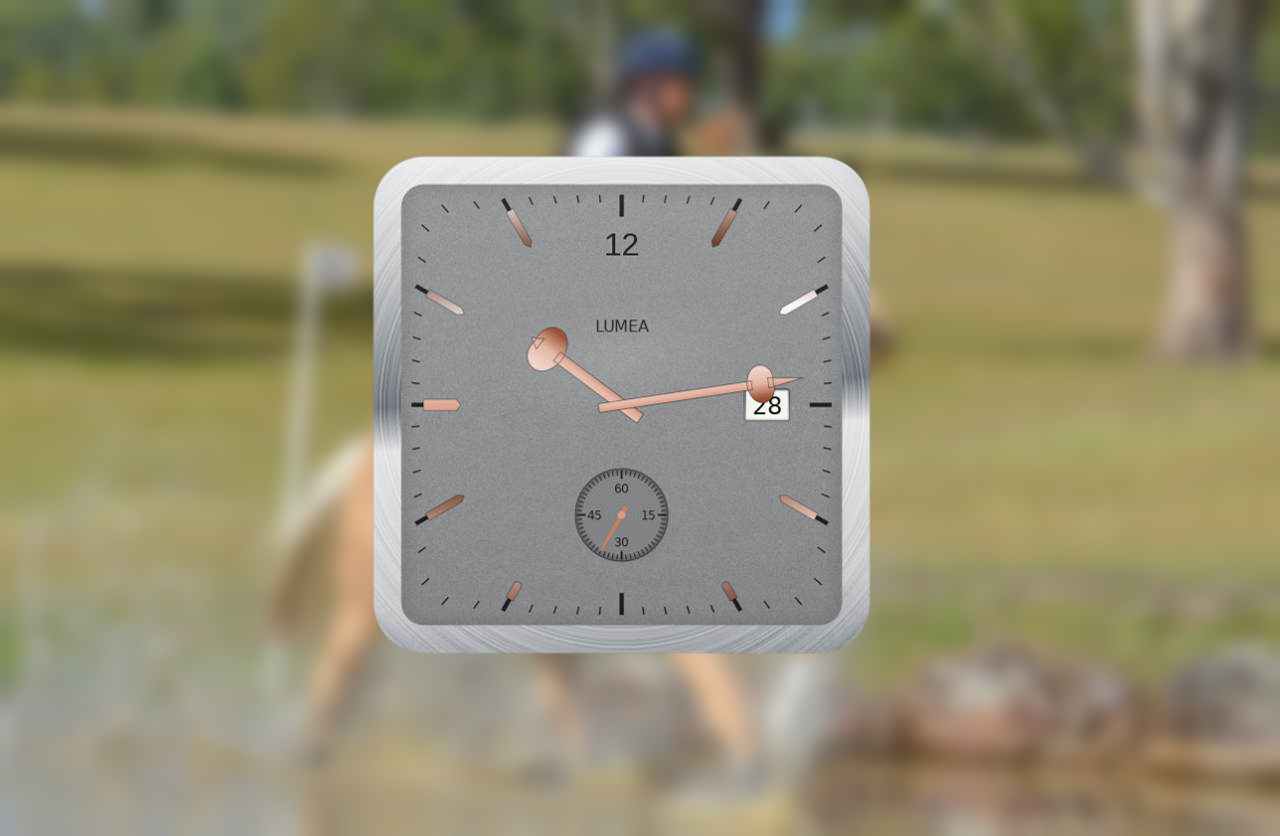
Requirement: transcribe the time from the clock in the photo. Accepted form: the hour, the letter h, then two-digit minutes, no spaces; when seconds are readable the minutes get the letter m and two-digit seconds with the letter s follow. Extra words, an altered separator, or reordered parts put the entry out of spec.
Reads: 10h13m35s
